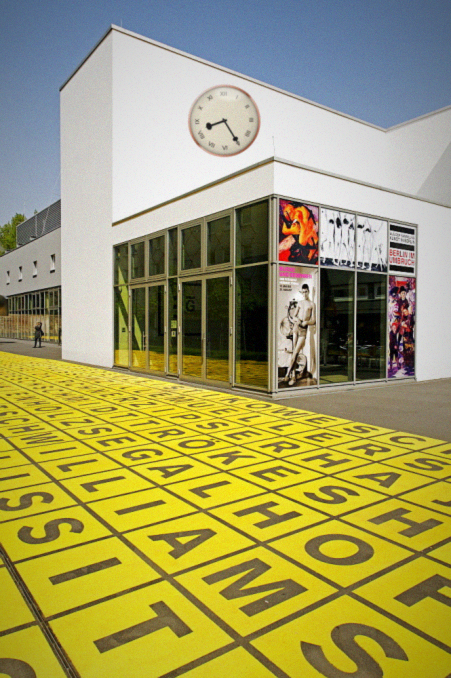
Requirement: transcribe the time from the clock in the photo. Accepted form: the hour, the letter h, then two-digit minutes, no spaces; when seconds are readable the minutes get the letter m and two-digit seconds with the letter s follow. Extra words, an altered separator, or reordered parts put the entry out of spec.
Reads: 8h25
